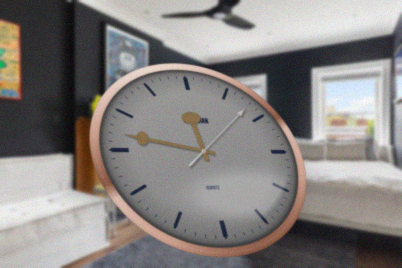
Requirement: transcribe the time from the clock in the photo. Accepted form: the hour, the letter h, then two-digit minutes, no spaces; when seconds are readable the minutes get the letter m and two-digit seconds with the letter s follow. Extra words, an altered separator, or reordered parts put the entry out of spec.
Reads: 11h47m08s
